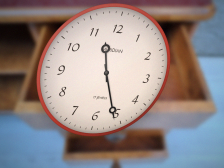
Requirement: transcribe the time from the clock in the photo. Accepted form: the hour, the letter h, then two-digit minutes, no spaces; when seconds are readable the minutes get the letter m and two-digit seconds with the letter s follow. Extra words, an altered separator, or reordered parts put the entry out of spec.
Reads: 11h26
